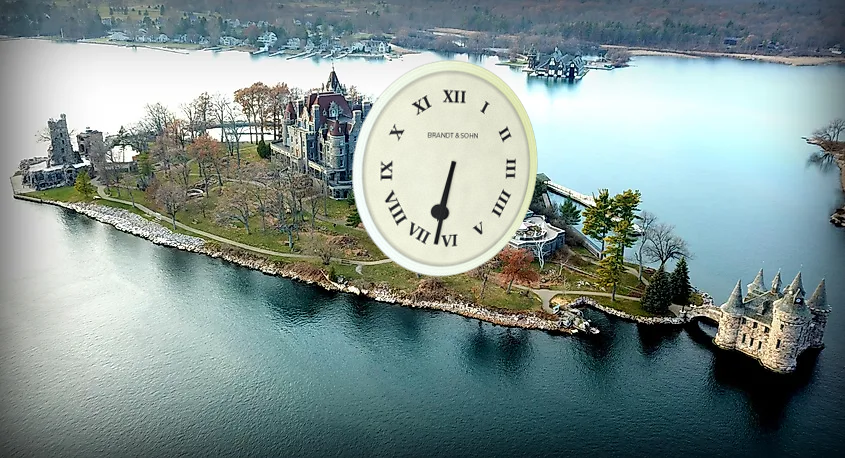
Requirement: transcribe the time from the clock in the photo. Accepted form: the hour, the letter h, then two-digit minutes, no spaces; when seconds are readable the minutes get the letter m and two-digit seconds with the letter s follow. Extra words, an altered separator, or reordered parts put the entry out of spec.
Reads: 6h32
